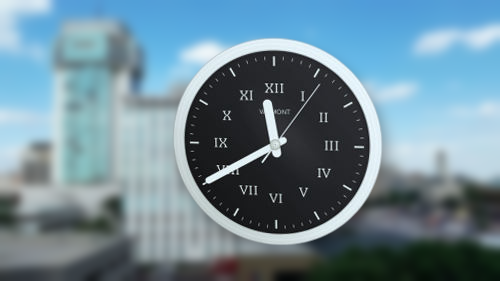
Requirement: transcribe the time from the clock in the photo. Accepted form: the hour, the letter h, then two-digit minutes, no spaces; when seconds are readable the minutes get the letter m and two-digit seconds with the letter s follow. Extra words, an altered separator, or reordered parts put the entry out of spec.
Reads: 11h40m06s
